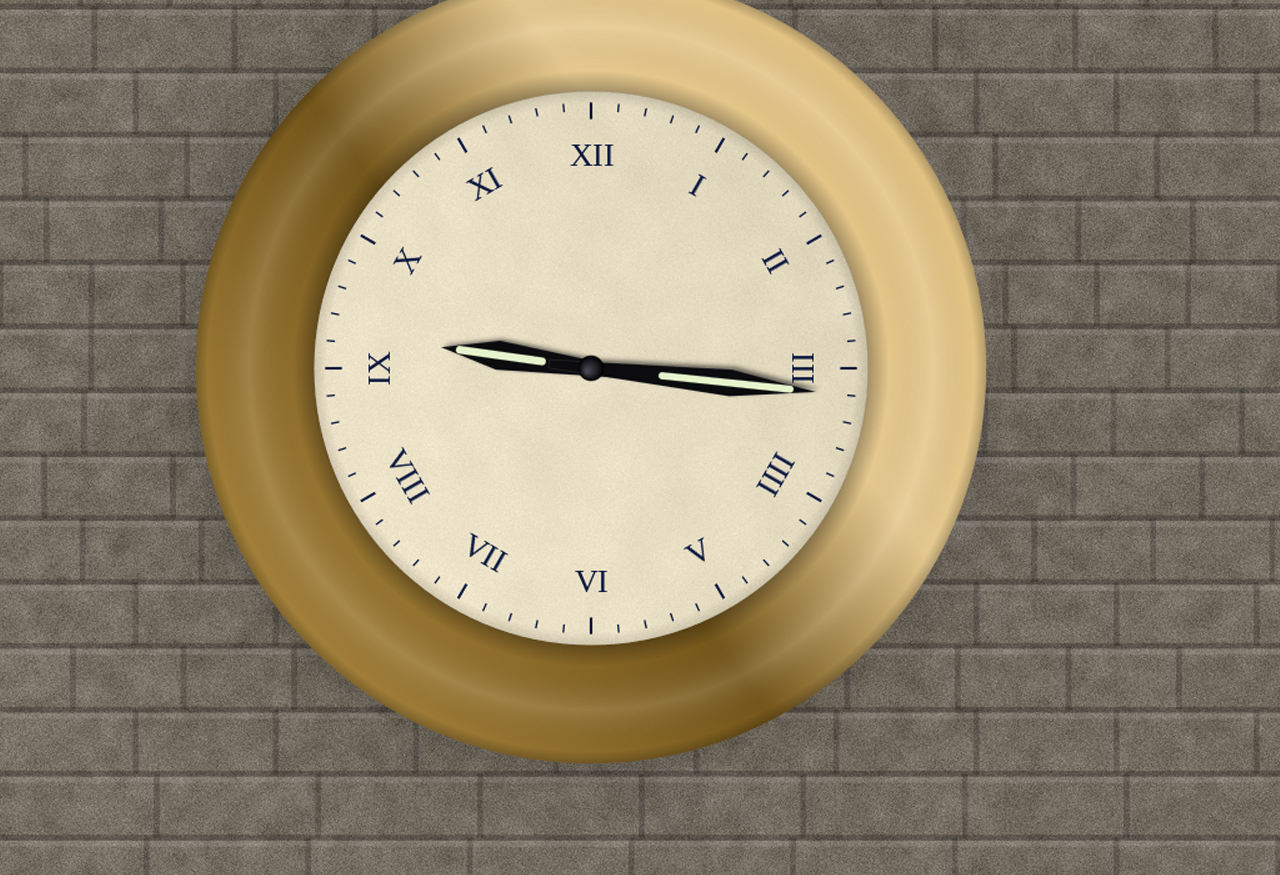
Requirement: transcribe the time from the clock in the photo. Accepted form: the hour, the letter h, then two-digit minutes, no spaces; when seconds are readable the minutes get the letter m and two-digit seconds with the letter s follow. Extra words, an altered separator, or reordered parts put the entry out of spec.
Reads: 9h16
